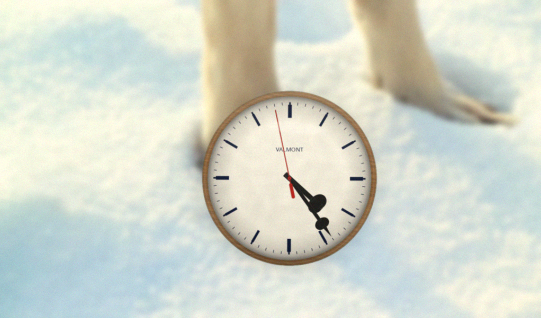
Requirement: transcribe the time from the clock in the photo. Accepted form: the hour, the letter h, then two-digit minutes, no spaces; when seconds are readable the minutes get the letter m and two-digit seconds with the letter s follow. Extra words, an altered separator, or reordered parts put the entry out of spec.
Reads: 4h23m58s
